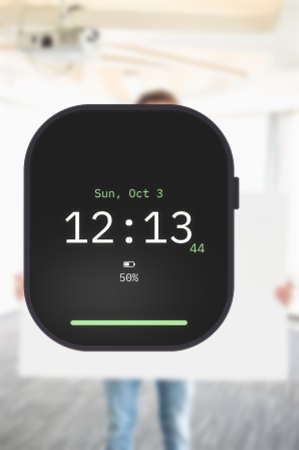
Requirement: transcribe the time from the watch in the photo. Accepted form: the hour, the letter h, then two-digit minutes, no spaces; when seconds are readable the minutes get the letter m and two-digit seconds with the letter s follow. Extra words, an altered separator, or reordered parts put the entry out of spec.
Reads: 12h13m44s
